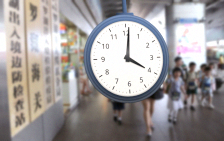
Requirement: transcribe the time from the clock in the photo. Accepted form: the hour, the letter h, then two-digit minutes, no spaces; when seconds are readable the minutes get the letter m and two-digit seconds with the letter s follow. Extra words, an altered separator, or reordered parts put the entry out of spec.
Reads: 4h01
